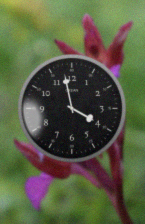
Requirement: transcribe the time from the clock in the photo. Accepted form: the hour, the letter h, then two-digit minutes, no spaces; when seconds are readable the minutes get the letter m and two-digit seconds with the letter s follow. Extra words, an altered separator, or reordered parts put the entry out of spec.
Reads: 3h58
